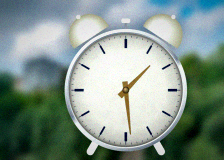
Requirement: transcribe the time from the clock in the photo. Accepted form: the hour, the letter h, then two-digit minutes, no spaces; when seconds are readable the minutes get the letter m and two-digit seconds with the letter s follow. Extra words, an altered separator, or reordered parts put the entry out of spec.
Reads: 1h29
